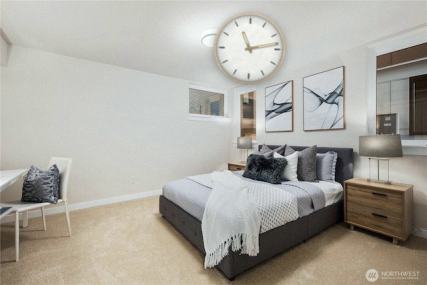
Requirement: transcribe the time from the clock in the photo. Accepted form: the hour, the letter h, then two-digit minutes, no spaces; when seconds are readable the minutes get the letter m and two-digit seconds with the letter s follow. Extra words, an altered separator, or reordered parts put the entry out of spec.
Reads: 11h13
